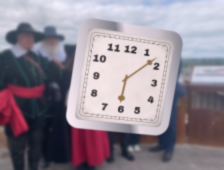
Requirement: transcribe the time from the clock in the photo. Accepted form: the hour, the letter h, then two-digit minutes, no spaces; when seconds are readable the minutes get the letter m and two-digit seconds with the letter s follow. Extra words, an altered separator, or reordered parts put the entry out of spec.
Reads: 6h08
